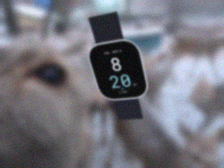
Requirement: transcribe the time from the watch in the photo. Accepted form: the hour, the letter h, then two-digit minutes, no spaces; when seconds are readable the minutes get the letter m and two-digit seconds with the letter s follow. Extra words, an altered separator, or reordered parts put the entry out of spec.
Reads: 8h20
